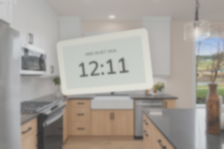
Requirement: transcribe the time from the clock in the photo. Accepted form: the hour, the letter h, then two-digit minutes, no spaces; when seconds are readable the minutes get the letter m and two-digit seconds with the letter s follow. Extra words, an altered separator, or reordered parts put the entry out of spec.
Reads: 12h11
